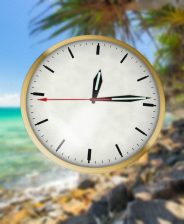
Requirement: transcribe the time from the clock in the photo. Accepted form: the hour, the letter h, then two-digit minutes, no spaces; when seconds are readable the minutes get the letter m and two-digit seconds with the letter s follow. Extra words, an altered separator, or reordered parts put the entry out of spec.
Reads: 12h13m44s
